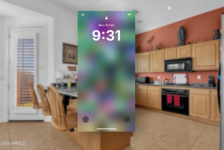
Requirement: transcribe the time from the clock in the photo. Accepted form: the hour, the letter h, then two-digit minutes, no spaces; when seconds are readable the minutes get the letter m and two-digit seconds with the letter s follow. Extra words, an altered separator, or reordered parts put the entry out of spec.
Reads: 9h31
